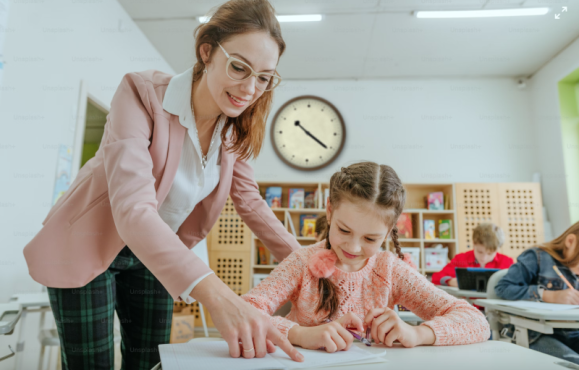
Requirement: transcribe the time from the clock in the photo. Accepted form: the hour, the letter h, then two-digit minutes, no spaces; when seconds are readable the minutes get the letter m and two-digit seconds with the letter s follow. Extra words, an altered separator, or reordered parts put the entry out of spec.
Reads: 10h21
